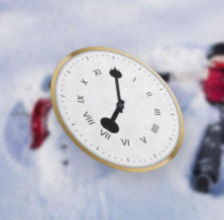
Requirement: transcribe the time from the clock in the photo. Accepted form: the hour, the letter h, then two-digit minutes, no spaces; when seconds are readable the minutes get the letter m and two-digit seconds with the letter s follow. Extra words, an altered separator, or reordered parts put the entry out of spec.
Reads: 7h00
